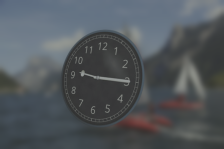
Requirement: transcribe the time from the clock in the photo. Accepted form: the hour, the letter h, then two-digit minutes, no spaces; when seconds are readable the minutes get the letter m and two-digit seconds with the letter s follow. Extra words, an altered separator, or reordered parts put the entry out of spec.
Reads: 9h15
